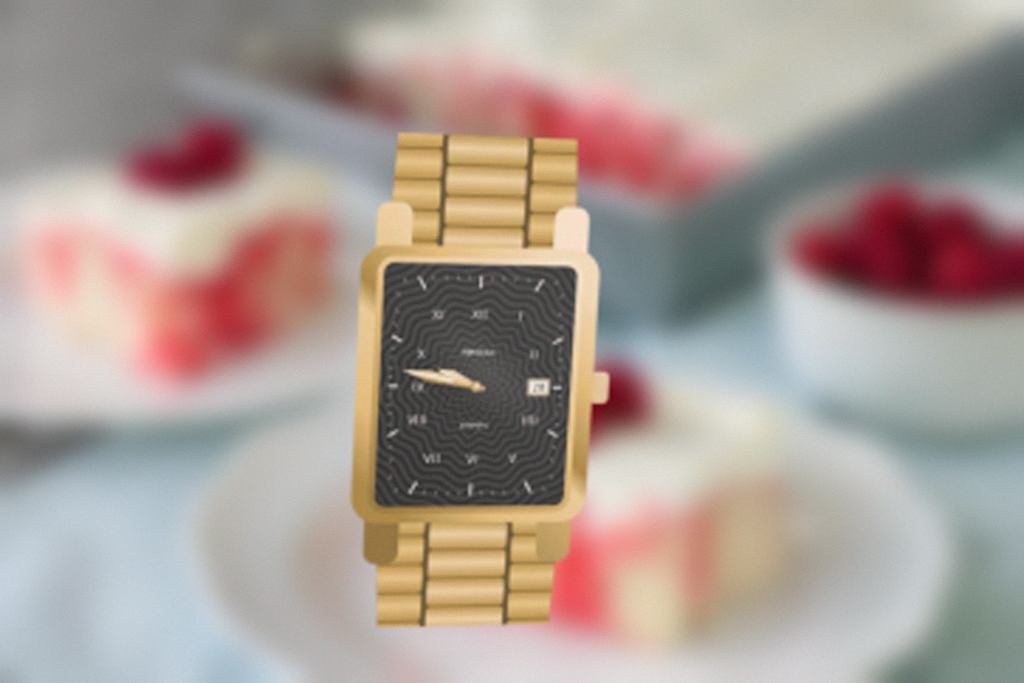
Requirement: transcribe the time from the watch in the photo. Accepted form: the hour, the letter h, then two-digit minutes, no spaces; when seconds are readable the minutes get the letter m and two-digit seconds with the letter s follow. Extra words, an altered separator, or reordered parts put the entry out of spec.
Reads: 9h47
